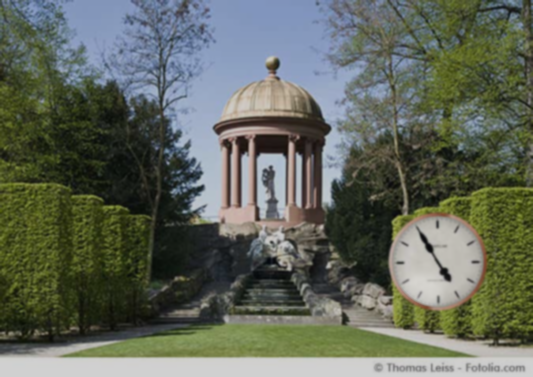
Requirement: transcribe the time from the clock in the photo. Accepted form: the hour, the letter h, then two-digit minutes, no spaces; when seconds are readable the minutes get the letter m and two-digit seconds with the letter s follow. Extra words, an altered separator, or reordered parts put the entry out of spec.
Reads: 4h55
